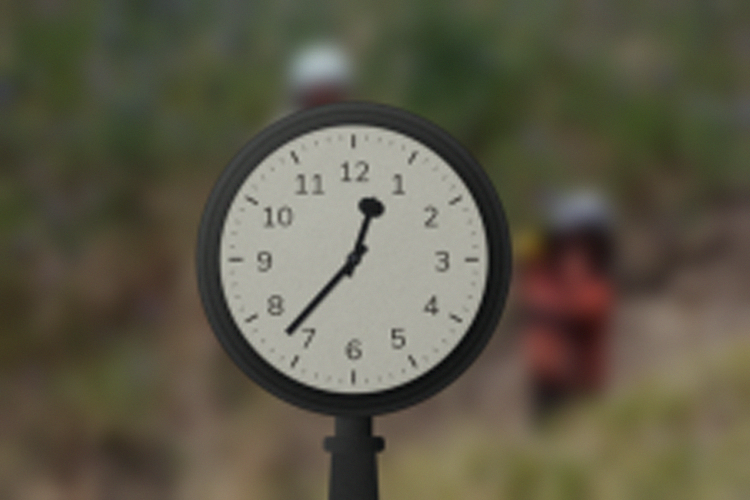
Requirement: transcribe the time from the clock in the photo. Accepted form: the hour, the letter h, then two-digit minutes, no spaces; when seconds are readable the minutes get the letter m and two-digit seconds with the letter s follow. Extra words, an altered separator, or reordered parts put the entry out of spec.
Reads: 12h37
